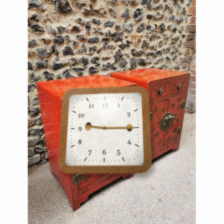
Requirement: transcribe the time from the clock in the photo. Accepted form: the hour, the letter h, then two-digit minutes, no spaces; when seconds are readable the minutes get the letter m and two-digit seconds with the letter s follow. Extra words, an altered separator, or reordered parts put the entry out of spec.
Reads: 9h15
